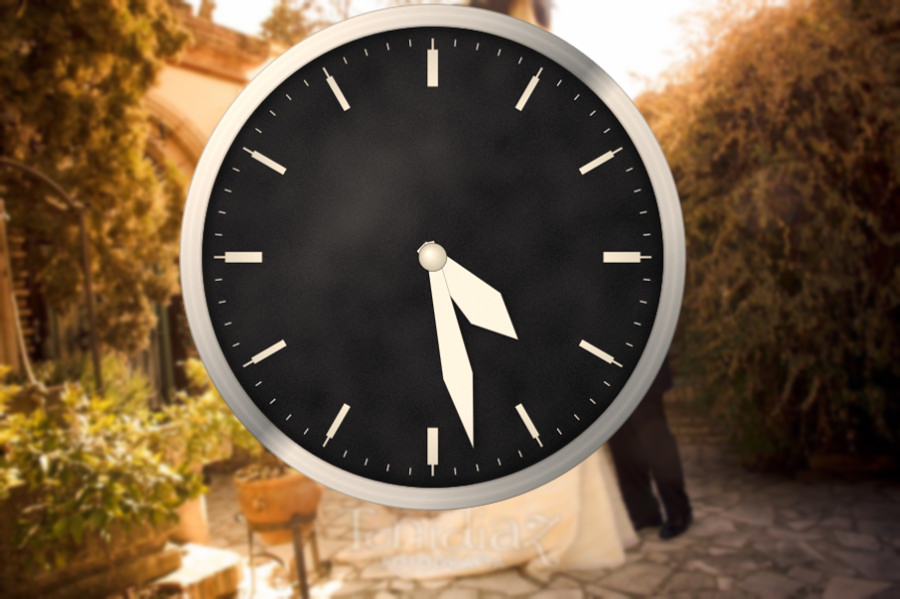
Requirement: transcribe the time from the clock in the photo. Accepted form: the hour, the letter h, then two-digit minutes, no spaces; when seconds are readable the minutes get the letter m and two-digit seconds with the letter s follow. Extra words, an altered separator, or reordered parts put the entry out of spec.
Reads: 4h28
